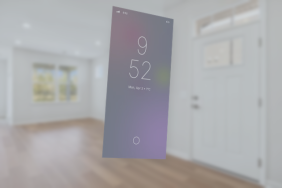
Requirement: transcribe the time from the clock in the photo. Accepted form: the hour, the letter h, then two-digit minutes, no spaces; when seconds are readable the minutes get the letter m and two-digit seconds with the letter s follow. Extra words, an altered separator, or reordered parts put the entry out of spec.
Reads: 9h52
